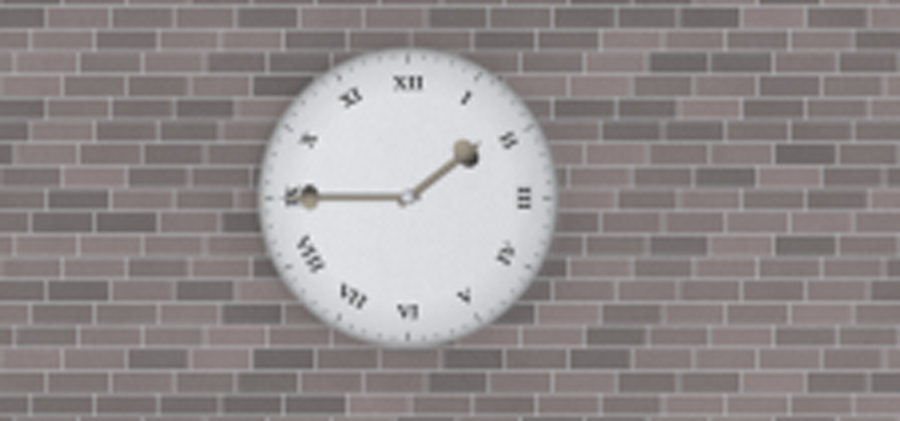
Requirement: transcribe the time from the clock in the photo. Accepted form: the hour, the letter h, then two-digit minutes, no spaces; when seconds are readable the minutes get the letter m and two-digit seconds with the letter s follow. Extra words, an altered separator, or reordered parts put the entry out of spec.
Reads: 1h45
